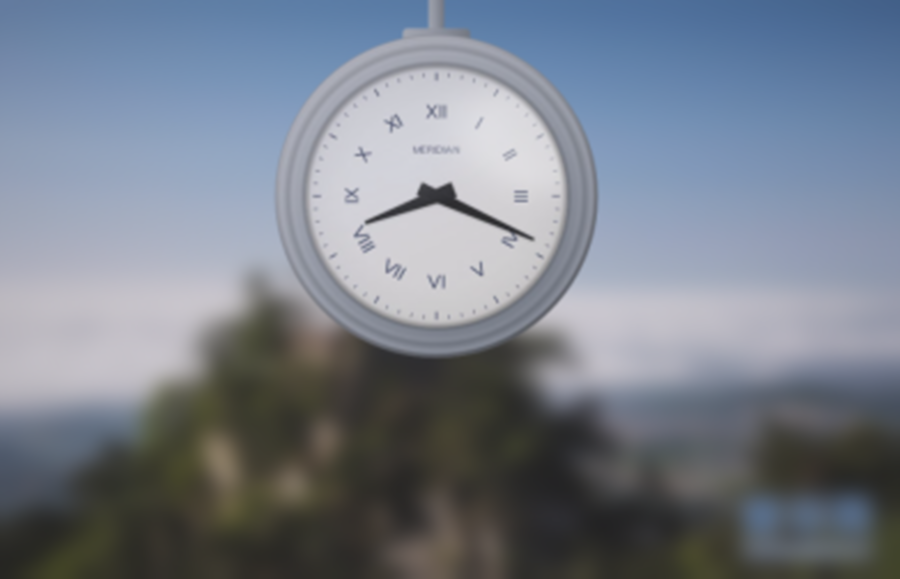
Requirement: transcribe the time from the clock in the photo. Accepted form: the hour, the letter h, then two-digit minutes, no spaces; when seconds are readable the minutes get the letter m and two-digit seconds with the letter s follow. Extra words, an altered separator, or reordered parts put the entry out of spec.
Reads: 8h19
